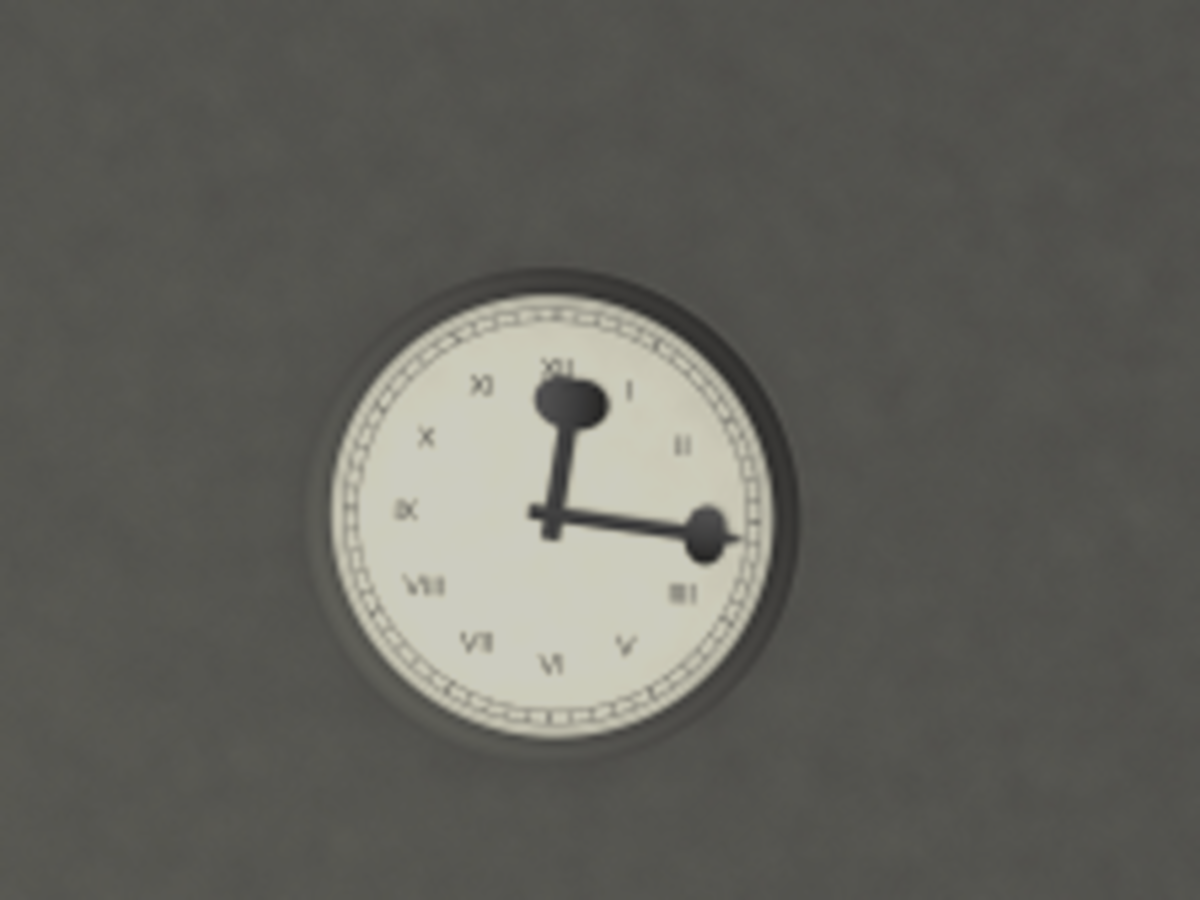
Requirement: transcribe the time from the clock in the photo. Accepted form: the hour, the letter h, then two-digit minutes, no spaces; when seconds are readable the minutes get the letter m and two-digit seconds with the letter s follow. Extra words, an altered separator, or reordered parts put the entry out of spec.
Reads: 12h16
